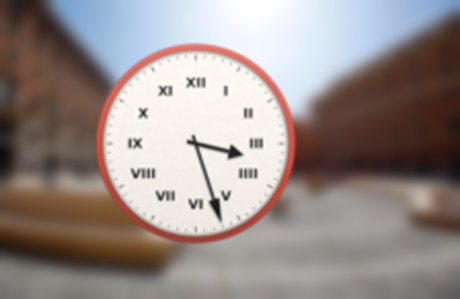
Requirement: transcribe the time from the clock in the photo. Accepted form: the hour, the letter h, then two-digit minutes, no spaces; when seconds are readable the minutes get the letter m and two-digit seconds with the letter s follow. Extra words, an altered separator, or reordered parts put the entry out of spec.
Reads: 3h27
